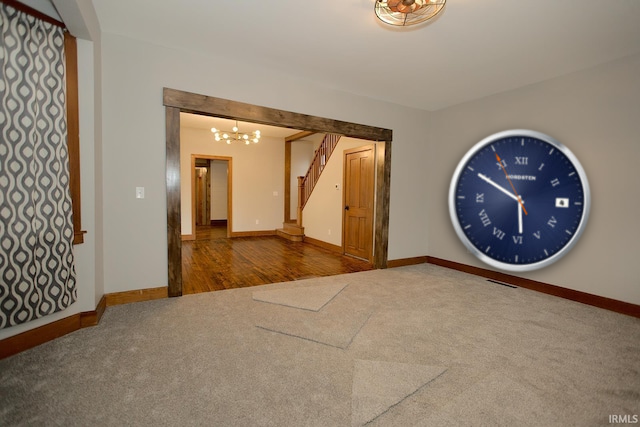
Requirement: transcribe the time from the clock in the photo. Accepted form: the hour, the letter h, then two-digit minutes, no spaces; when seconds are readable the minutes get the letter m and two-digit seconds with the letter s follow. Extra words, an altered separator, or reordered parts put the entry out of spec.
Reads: 5h49m55s
